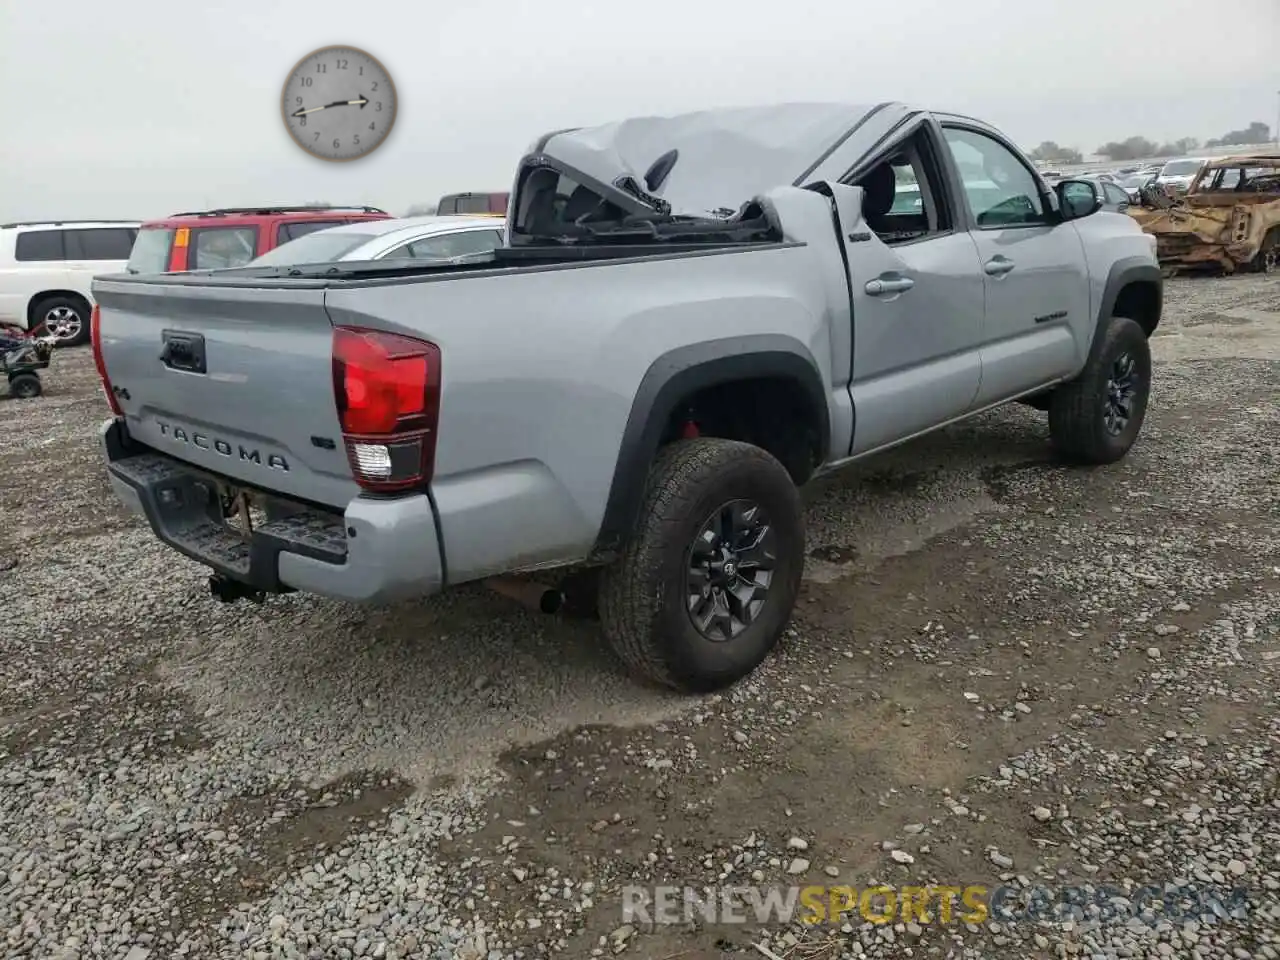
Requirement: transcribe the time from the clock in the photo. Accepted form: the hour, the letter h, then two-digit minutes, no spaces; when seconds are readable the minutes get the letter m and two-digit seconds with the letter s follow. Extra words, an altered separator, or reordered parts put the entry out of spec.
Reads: 2h42
